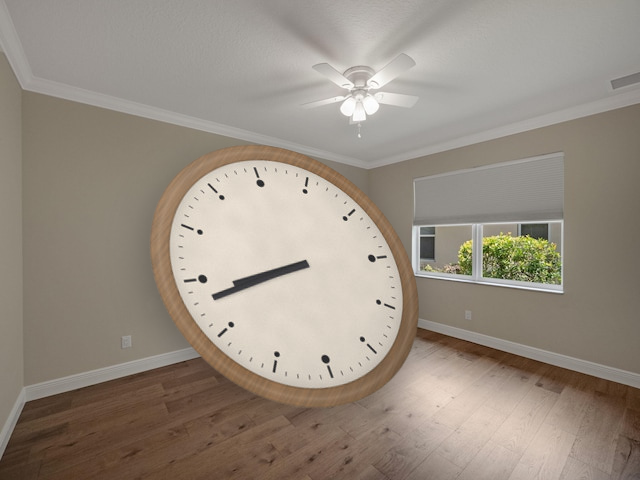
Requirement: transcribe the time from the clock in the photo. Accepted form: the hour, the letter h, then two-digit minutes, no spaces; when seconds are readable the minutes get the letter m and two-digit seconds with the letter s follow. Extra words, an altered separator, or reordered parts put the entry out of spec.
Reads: 8h43
